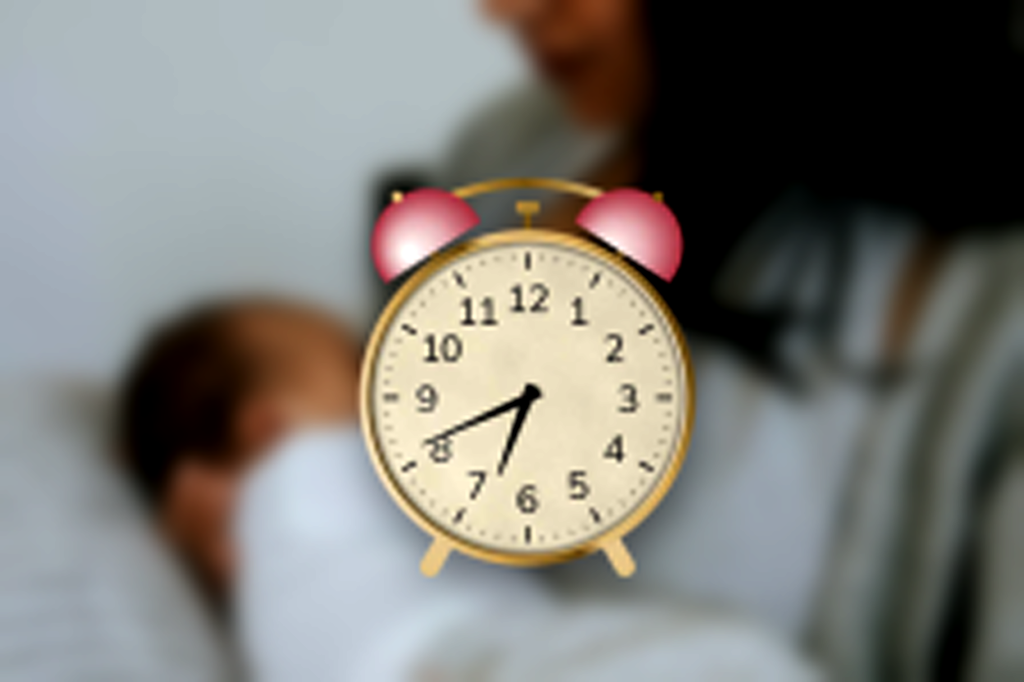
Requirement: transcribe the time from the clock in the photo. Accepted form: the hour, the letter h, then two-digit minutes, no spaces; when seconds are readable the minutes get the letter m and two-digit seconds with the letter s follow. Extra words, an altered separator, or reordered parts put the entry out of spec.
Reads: 6h41
